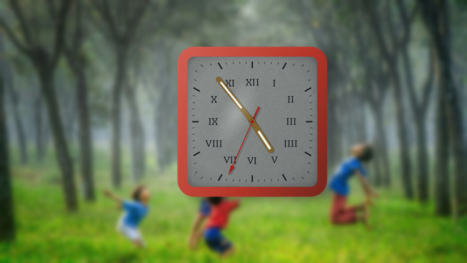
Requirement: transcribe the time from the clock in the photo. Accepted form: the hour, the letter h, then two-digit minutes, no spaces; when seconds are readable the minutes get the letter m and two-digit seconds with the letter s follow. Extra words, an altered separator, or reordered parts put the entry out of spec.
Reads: 4h53m34s
